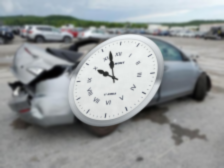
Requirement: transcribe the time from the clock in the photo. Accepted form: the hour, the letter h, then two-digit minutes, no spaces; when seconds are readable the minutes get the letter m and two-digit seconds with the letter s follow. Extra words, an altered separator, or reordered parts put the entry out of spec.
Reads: 9h57
